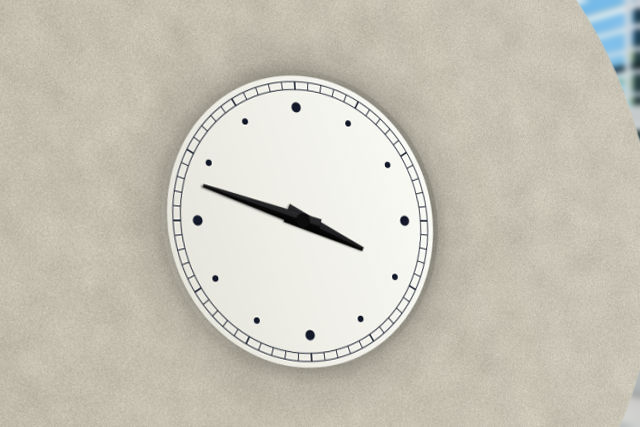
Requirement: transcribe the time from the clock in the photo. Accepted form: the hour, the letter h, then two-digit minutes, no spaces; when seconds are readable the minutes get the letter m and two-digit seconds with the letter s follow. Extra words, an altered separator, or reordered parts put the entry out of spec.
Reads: 3h48
